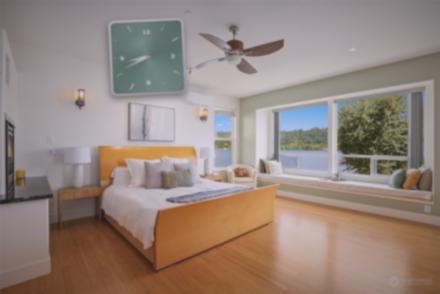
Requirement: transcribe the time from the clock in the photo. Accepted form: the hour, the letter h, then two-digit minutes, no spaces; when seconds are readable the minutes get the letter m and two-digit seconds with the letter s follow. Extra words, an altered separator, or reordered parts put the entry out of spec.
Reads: 8h41
